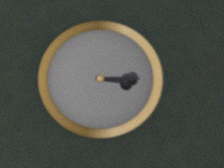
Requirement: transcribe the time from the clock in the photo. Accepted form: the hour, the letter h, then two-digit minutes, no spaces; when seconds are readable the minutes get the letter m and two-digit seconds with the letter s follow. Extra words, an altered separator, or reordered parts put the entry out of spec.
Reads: 3h15
